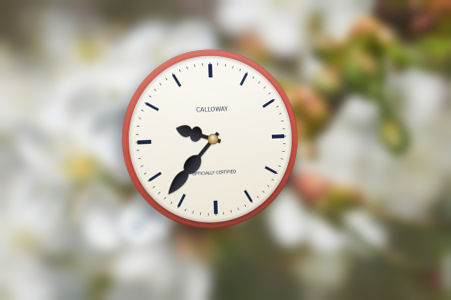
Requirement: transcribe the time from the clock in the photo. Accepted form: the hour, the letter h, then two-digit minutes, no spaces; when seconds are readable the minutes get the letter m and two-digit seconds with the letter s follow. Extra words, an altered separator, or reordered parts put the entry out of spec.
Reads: 9h37
